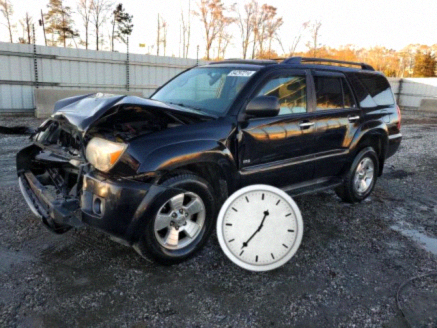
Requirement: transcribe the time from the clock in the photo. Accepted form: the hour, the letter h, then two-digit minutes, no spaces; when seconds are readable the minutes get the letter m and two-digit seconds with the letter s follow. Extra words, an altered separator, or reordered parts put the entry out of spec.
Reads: 12h36
